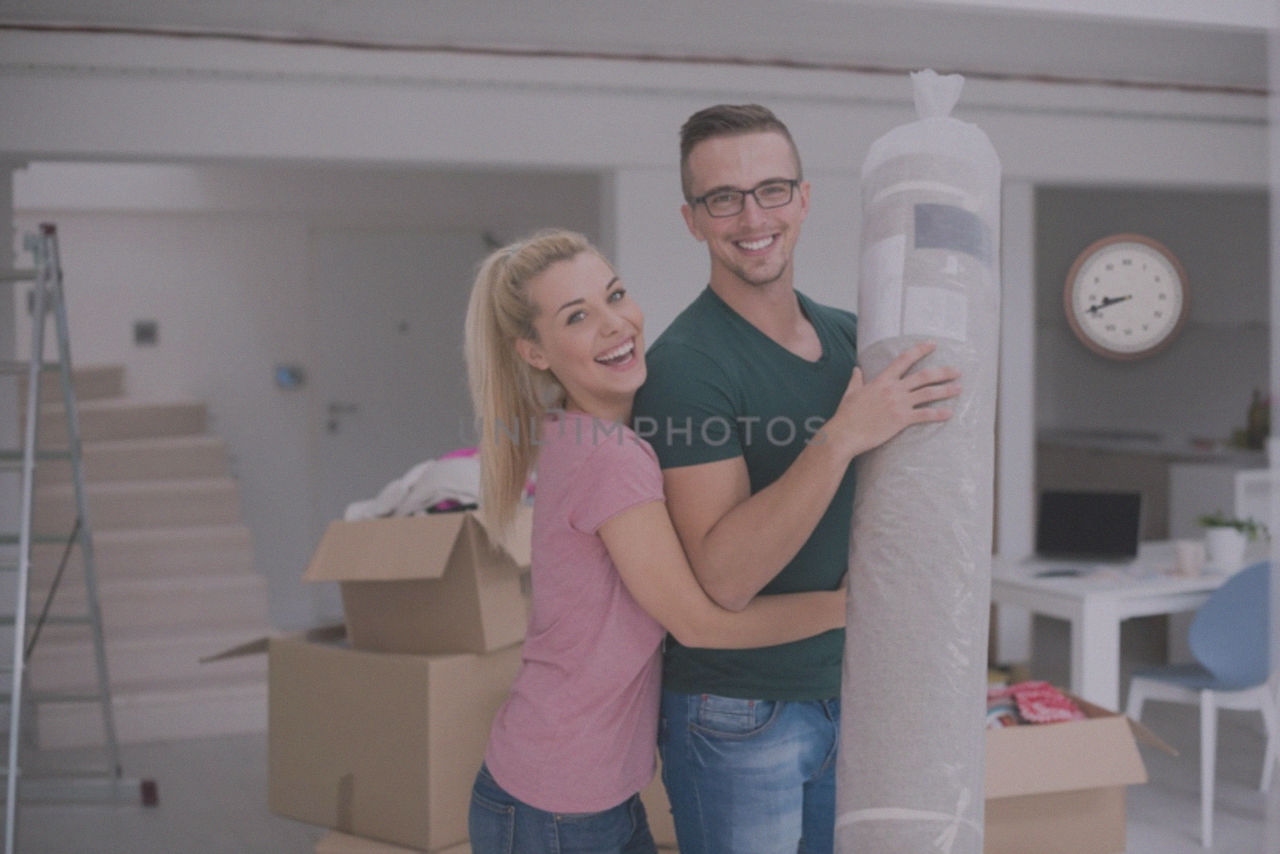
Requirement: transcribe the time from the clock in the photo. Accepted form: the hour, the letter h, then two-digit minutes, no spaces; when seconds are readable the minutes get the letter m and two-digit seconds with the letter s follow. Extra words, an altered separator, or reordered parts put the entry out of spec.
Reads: 8h42
